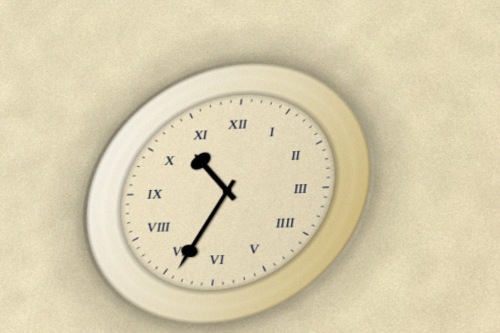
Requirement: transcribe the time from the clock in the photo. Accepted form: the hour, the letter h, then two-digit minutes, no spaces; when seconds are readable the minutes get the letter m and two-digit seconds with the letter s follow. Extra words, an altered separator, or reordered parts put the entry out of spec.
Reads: 10h34
